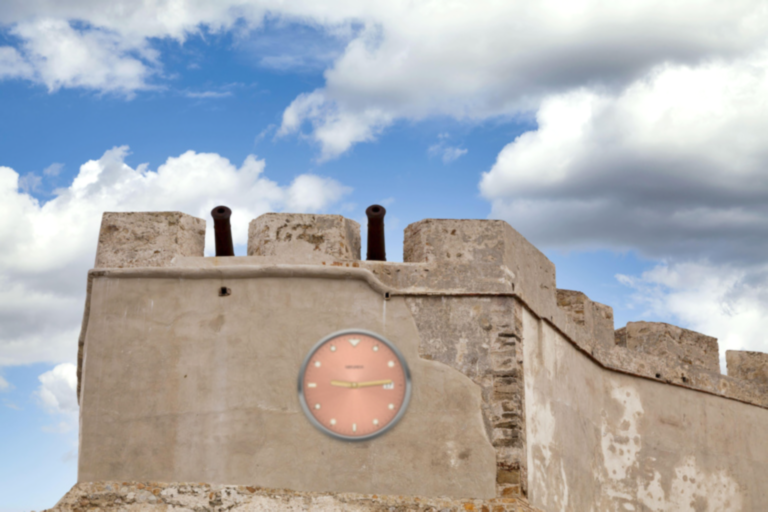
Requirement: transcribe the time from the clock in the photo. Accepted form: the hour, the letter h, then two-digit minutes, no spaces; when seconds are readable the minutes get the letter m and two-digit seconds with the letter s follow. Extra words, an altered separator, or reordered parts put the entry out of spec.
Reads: 9h14
